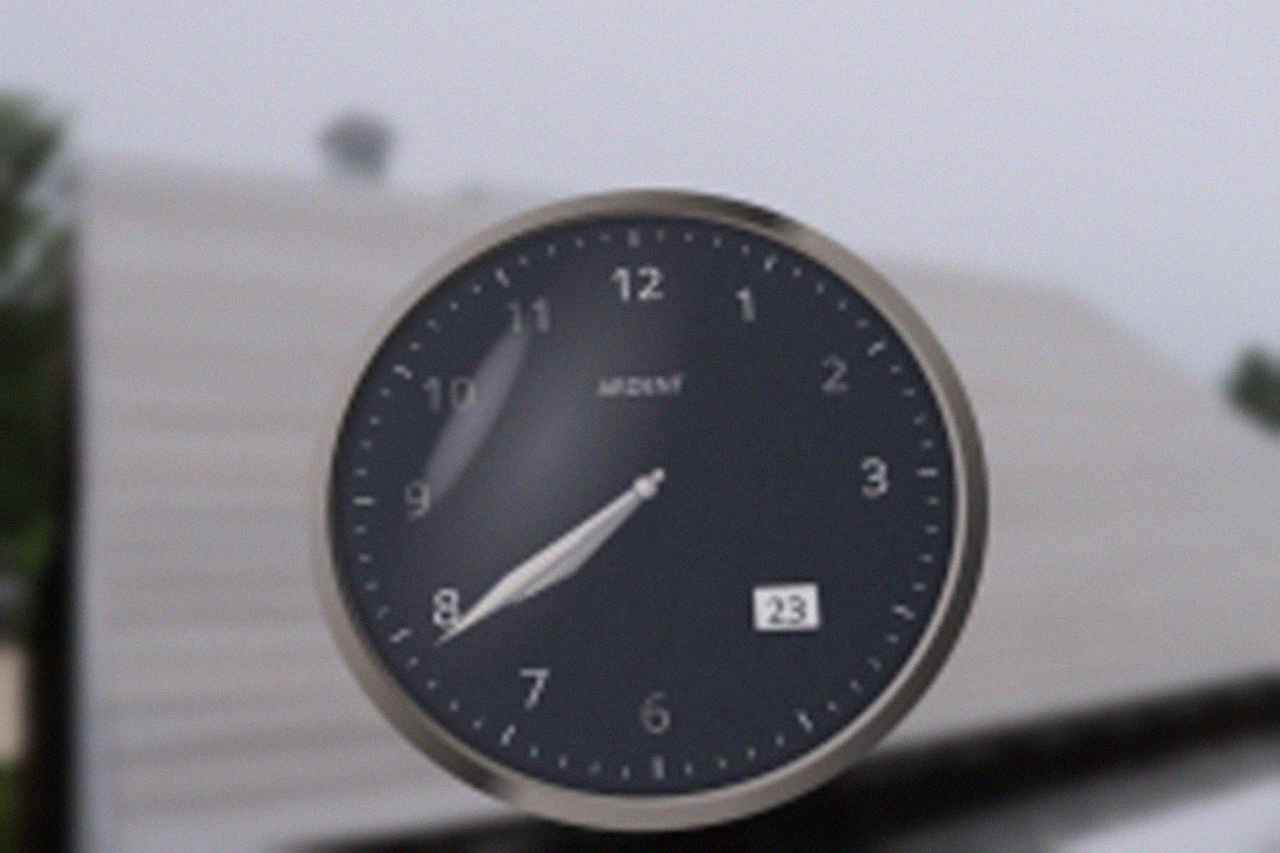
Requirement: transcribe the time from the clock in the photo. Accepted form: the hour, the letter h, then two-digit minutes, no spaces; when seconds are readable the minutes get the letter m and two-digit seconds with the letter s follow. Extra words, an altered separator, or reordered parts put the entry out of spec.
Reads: 7h39
